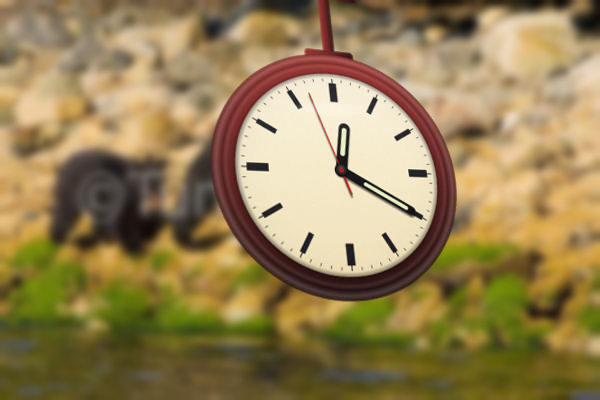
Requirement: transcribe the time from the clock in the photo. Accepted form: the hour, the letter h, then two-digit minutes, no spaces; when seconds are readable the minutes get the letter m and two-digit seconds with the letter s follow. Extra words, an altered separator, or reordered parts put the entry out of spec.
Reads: 12h19m57s
